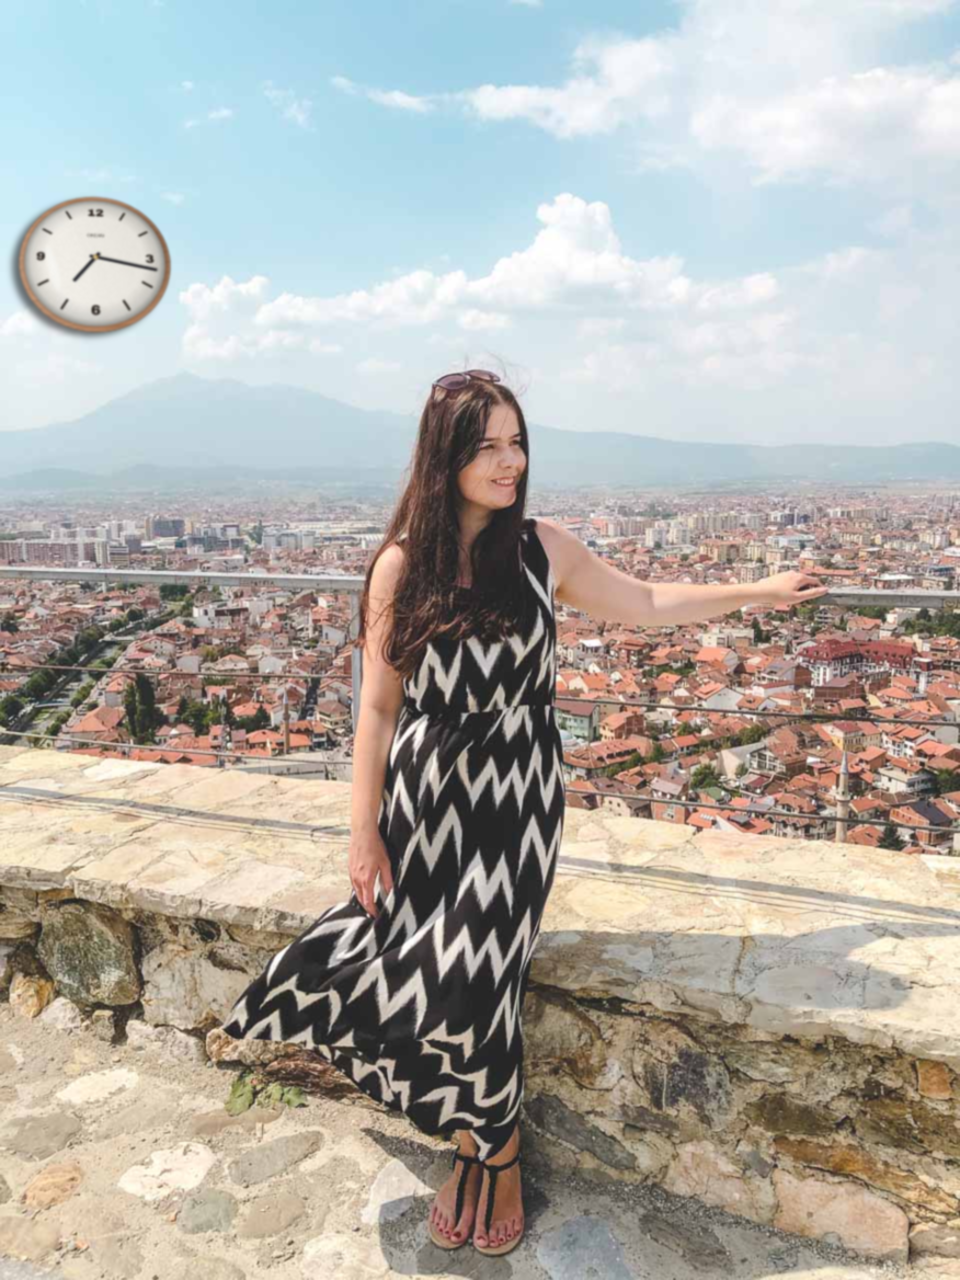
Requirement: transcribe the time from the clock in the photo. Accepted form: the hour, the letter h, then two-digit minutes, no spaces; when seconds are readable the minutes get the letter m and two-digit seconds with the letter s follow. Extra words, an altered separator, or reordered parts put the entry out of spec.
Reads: 7h17
